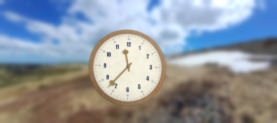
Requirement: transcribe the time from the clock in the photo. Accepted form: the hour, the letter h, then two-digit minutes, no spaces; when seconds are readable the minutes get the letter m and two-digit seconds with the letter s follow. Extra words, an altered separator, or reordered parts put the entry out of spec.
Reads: 11h37
